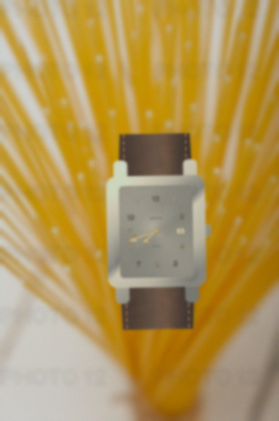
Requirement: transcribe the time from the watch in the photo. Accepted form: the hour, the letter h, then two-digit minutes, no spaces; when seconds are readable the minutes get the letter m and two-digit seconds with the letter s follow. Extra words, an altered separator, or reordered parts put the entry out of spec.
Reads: 7h42
